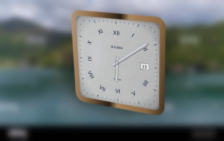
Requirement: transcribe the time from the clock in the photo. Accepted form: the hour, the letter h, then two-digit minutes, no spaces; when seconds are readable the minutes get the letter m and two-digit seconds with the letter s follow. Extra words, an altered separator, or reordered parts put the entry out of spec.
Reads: 6h09
